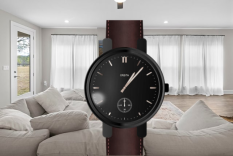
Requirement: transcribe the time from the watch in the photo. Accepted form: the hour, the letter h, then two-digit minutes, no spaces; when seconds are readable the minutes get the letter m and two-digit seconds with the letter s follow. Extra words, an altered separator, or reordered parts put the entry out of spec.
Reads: 1h07
